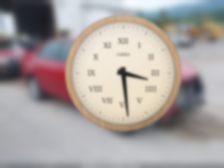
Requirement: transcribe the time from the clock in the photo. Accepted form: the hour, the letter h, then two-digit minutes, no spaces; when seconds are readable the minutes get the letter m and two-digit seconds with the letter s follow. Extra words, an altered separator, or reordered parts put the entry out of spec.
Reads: 3h29
